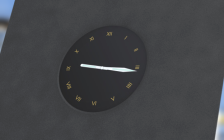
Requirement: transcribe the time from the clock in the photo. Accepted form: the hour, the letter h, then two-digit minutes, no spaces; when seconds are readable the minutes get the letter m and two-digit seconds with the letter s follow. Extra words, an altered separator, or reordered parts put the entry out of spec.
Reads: 9h16
